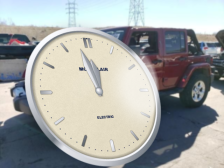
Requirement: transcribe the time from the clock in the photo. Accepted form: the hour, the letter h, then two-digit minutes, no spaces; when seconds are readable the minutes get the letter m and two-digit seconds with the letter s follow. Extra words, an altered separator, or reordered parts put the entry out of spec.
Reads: 11h58
